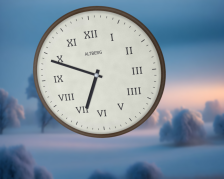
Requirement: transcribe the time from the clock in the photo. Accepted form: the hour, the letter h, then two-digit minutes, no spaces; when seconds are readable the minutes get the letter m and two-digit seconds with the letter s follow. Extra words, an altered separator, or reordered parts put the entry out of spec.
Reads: 6h49
